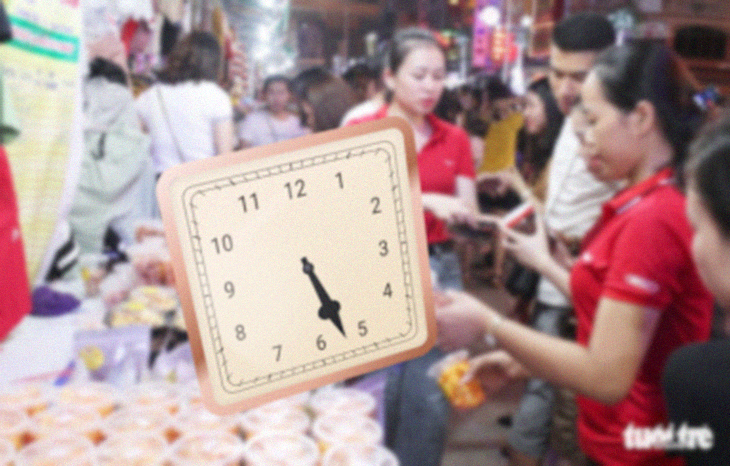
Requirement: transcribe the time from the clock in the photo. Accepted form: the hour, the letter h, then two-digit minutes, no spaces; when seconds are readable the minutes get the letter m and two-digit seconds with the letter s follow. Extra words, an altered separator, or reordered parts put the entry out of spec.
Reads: 5h27
